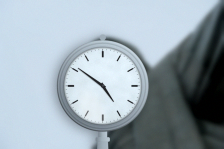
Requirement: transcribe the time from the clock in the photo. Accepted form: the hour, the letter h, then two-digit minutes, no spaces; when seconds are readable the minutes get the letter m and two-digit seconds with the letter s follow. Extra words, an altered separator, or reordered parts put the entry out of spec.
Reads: 4h51
